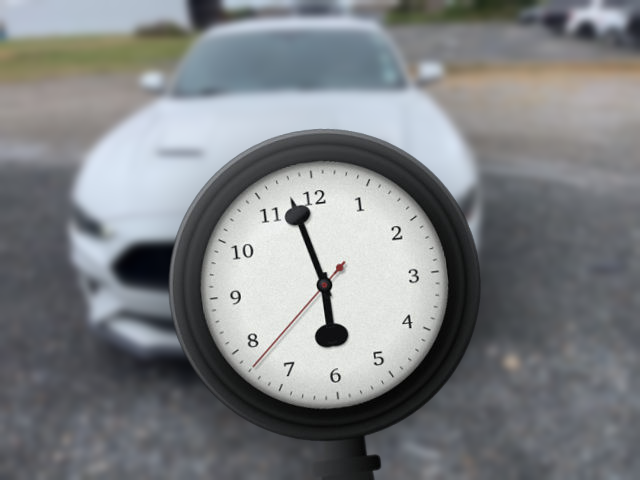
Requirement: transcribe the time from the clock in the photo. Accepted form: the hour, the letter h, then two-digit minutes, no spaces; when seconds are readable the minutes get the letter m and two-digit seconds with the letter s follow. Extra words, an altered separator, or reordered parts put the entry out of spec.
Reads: 5h57m38s
